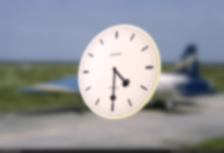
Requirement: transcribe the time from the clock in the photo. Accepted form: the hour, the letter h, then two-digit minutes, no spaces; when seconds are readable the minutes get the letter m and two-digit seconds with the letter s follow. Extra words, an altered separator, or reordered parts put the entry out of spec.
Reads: 4h30
